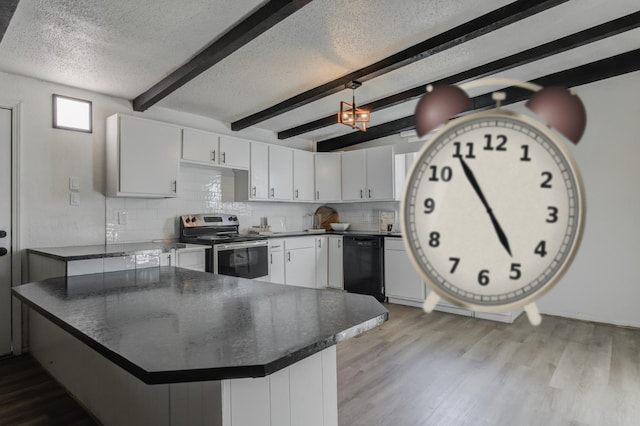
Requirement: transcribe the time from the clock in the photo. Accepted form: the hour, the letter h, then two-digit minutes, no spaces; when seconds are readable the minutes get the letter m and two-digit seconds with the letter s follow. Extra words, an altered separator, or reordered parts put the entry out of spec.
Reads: 4h54
